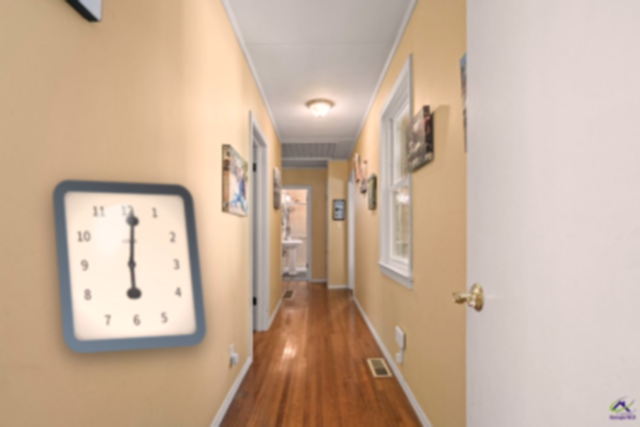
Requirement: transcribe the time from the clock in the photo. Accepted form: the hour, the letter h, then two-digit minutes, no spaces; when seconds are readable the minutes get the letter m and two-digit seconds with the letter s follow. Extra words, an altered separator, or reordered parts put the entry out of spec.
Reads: 6h01
